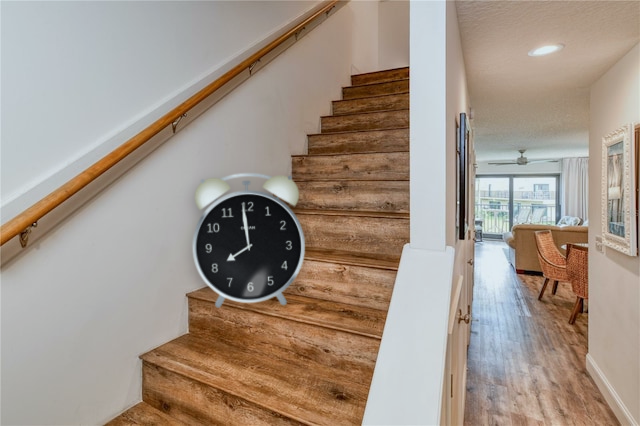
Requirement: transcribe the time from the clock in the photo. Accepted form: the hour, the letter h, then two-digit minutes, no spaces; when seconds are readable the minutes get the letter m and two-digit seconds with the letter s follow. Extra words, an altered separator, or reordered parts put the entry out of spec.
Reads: 7h59
